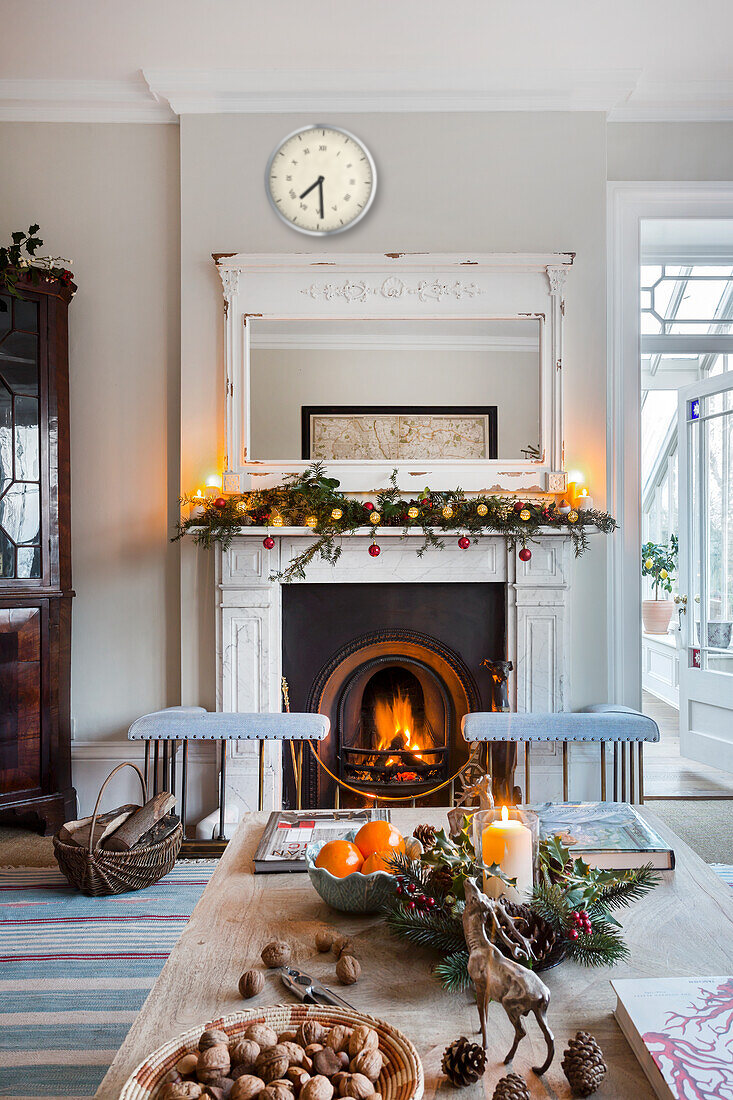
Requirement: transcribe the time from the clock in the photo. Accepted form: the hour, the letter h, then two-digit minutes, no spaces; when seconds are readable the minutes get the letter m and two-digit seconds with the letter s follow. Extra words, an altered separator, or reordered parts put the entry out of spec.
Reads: 7h29
